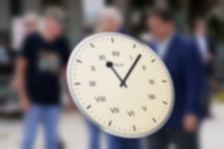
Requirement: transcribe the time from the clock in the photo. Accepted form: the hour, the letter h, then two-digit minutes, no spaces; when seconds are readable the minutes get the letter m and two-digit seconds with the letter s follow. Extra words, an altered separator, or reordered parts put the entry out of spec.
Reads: 11h07
